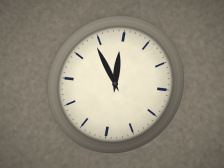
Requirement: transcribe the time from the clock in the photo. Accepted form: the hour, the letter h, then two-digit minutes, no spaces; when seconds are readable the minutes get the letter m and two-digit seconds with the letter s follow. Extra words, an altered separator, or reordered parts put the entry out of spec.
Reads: 11h54
